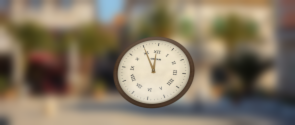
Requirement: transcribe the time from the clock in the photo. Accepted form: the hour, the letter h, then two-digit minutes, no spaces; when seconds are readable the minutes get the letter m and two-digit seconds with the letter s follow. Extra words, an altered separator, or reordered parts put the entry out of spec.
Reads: 11h55
